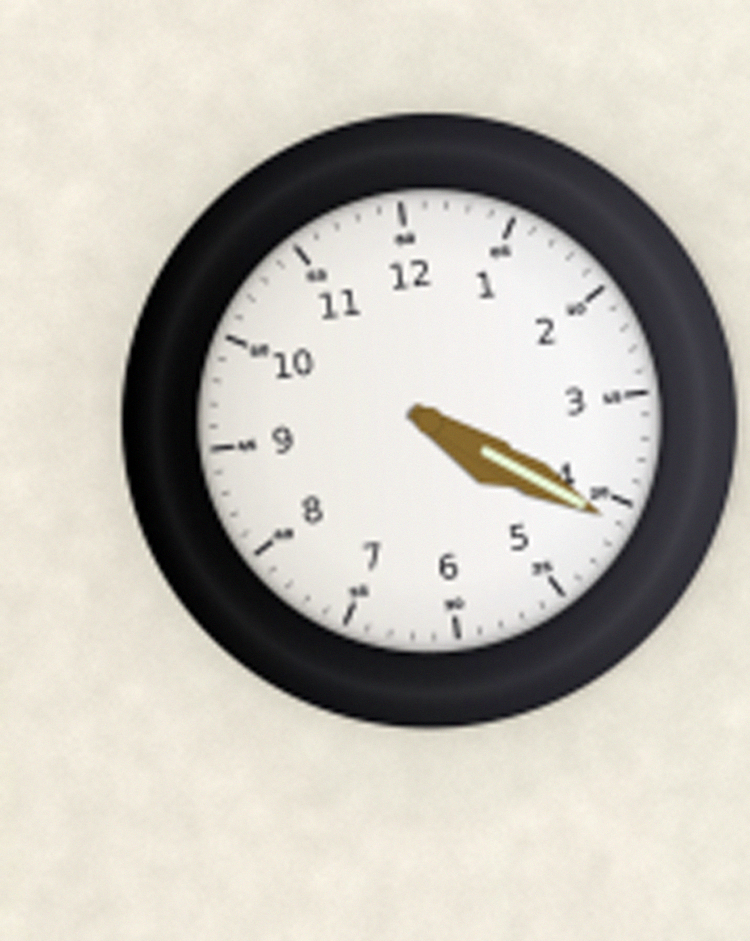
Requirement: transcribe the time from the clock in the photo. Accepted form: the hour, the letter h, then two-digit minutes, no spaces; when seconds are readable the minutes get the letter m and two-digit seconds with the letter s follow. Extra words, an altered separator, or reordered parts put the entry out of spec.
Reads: 4h21
